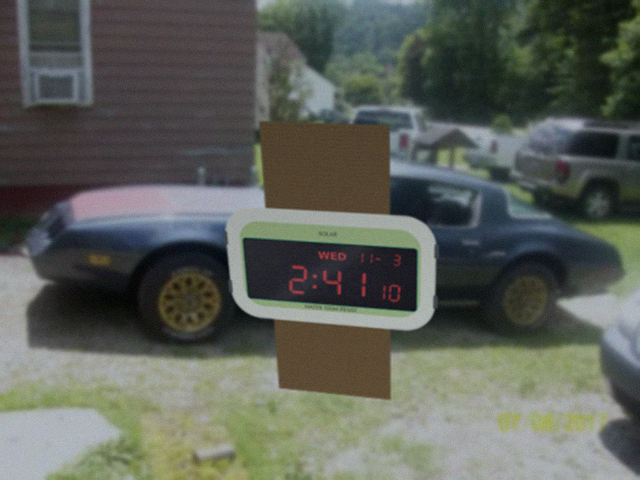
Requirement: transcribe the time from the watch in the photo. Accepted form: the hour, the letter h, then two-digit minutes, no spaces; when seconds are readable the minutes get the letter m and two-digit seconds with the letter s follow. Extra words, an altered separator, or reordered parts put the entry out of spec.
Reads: 2h41m10s
